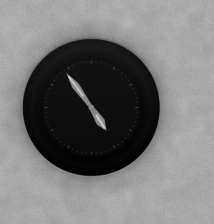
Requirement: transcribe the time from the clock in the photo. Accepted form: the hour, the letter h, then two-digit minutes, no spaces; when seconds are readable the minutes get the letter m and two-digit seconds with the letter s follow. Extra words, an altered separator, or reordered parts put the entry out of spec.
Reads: 4h54
